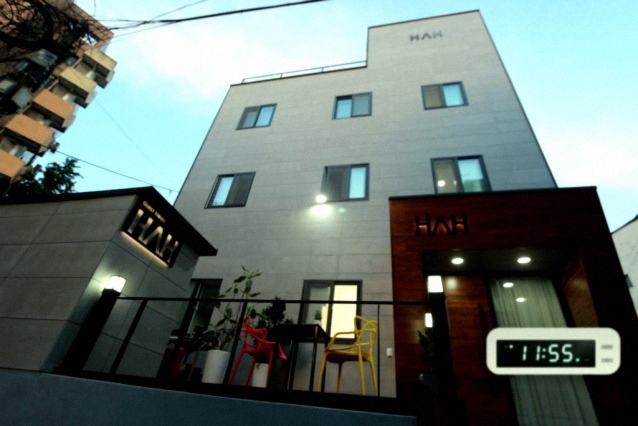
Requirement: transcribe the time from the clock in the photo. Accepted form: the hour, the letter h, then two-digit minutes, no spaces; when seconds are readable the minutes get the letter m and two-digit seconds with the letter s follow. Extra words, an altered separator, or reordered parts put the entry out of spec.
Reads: 11h55
